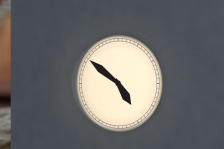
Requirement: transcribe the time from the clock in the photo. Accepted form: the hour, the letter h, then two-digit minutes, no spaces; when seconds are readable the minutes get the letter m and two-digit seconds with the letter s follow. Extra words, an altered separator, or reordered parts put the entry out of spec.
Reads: 4h51
